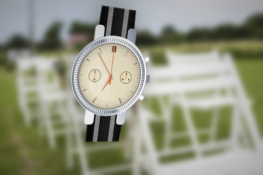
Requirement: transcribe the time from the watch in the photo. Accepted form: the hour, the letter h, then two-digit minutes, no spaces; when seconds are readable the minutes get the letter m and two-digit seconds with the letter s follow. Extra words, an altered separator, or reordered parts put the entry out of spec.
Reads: 6h54
